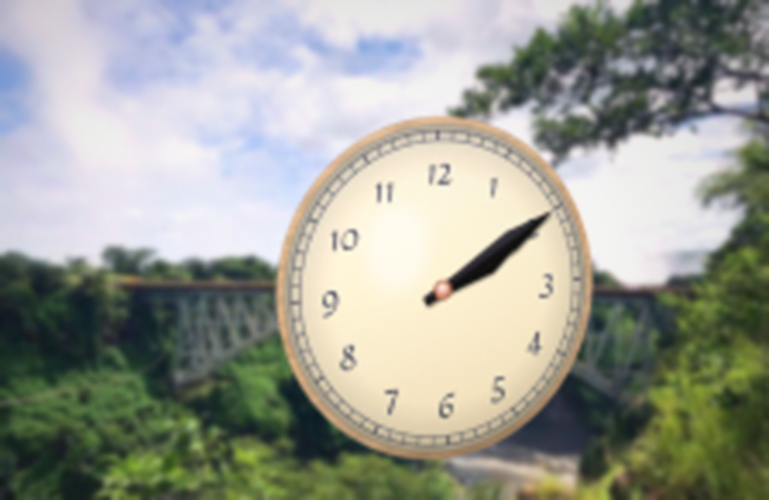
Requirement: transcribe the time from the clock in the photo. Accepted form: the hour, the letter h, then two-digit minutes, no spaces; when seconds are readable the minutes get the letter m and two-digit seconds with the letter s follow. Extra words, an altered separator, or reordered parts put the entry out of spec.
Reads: 2h10
